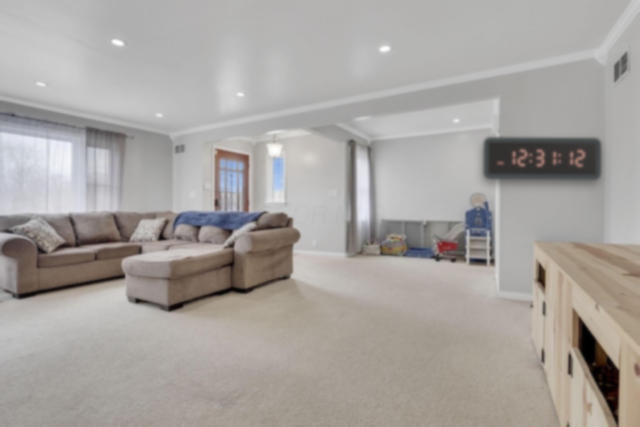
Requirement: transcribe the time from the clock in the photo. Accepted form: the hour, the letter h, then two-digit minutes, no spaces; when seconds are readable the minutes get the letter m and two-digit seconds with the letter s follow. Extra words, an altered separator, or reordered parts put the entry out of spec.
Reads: 12h31m12s
